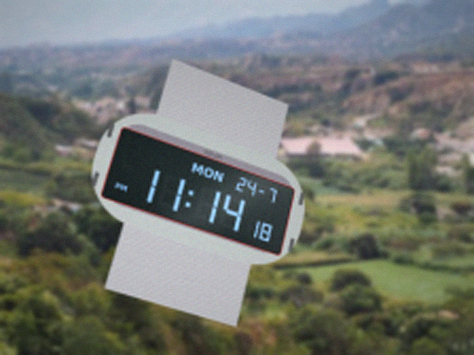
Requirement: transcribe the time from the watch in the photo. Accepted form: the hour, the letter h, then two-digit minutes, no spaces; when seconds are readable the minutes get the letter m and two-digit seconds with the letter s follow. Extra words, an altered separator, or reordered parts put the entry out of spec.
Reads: 11h14m18s
